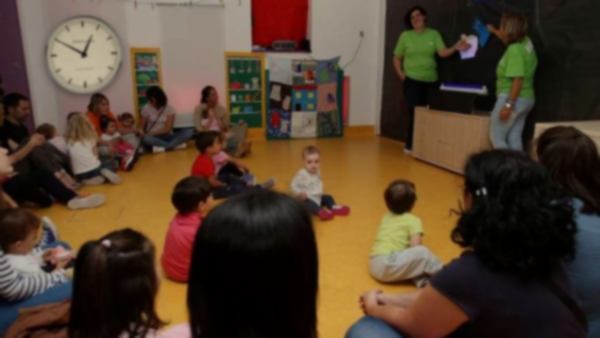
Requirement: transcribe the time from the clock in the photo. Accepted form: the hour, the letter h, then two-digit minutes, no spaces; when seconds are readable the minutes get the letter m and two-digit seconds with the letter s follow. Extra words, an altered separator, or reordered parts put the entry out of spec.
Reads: 12h50
